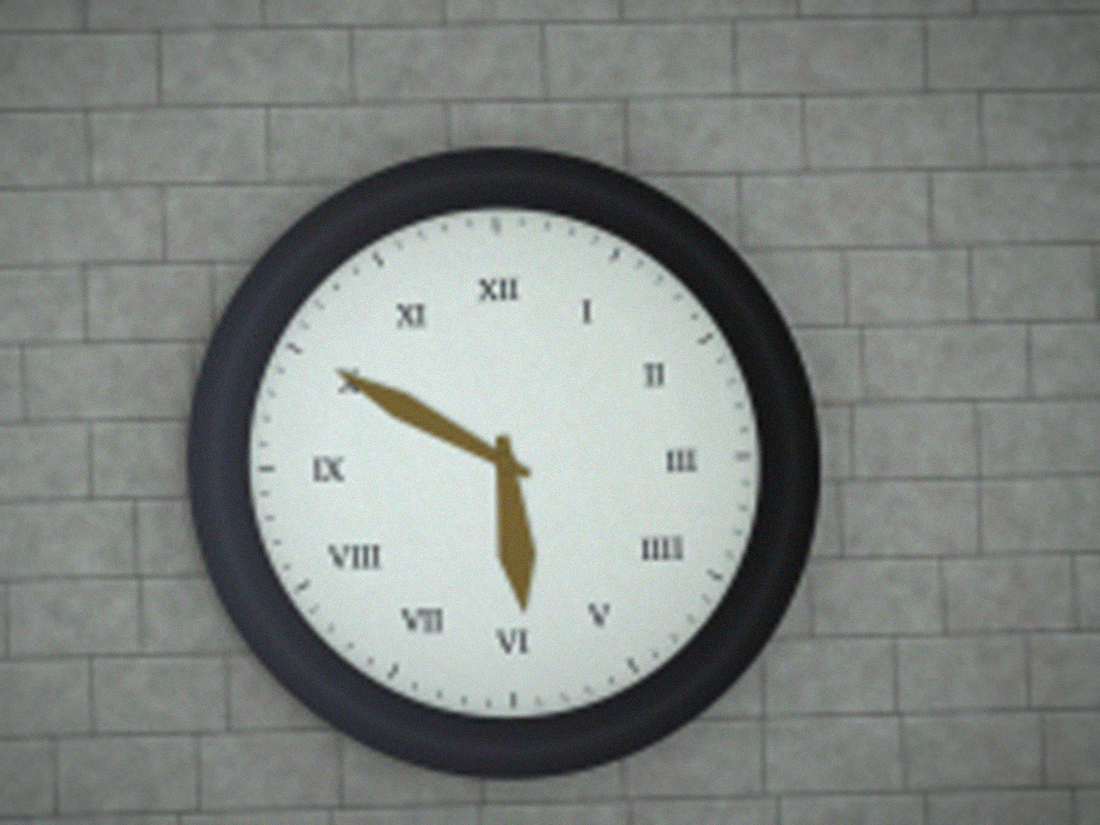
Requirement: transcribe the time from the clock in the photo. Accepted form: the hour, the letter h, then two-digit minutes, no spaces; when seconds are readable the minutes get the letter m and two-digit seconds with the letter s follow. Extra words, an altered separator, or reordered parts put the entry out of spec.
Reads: 5h50
